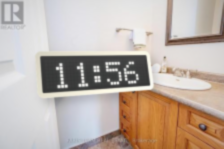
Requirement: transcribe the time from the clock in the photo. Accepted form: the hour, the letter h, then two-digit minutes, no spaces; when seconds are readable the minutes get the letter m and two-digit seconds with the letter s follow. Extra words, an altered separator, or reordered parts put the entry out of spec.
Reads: 11h56
